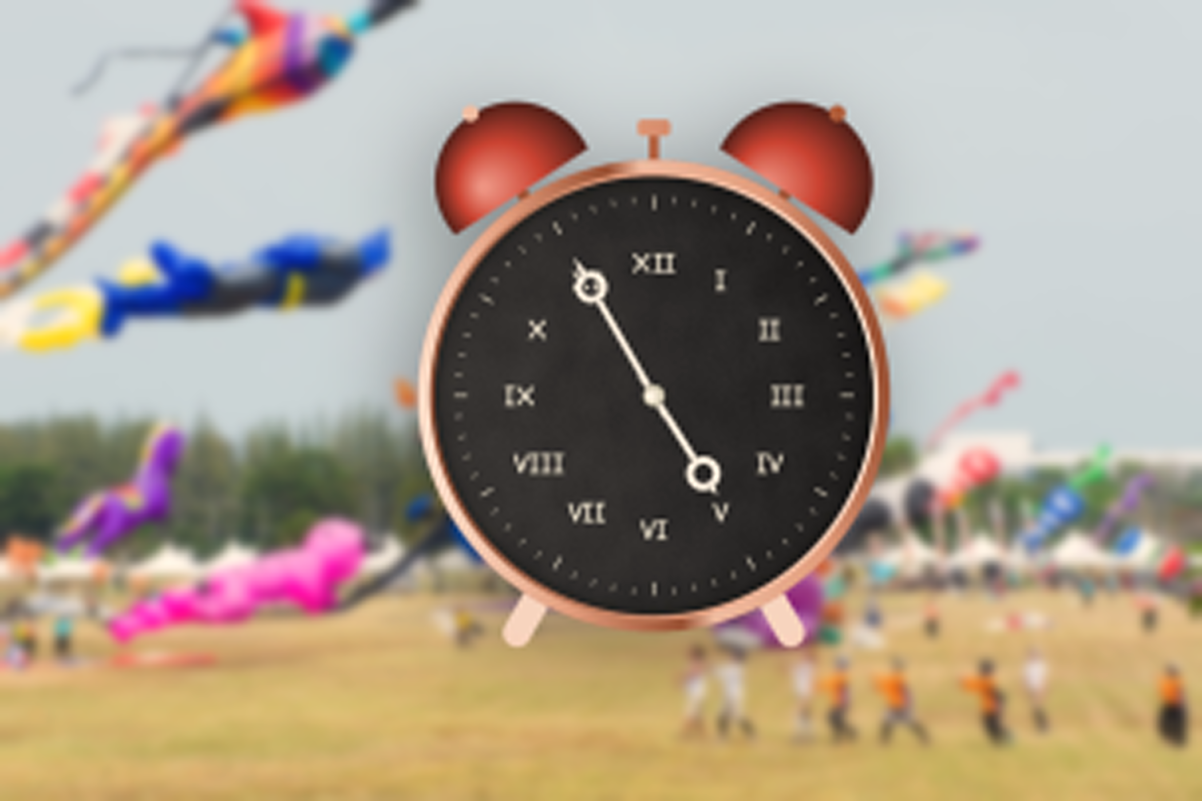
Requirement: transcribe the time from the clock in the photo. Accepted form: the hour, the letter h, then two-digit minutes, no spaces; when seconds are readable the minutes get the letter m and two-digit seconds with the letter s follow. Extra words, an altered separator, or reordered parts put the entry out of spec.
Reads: 4h55
